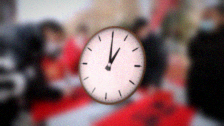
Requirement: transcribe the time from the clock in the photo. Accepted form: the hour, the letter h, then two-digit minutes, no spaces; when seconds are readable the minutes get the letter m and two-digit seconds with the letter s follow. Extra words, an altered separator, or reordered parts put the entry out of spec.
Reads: 1h00
